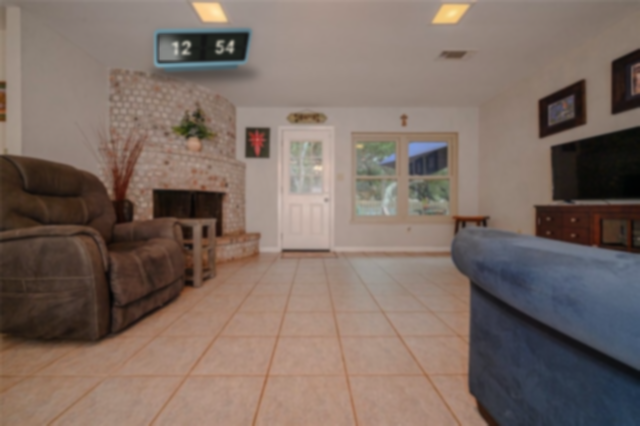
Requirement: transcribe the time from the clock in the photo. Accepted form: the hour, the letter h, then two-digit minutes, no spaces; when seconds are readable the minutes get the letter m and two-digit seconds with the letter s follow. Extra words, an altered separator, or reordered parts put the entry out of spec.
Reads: 12h54
